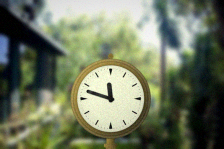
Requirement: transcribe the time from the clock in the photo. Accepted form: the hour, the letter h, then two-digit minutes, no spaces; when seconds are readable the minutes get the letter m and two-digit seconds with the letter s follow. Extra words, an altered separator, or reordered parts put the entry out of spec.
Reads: 11h48
